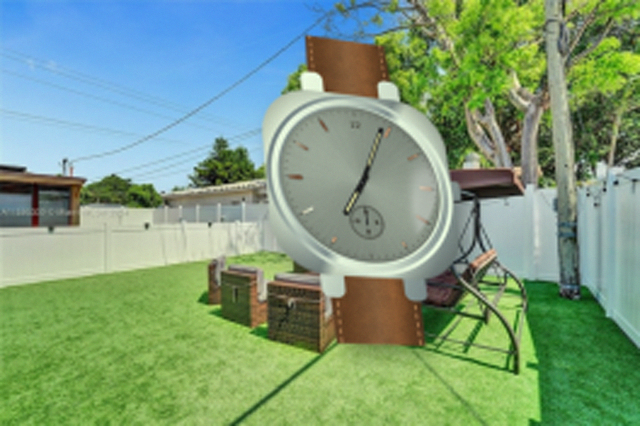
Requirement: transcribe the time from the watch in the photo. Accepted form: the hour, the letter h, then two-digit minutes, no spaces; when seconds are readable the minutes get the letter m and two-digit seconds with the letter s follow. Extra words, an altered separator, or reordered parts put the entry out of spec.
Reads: 7h04
